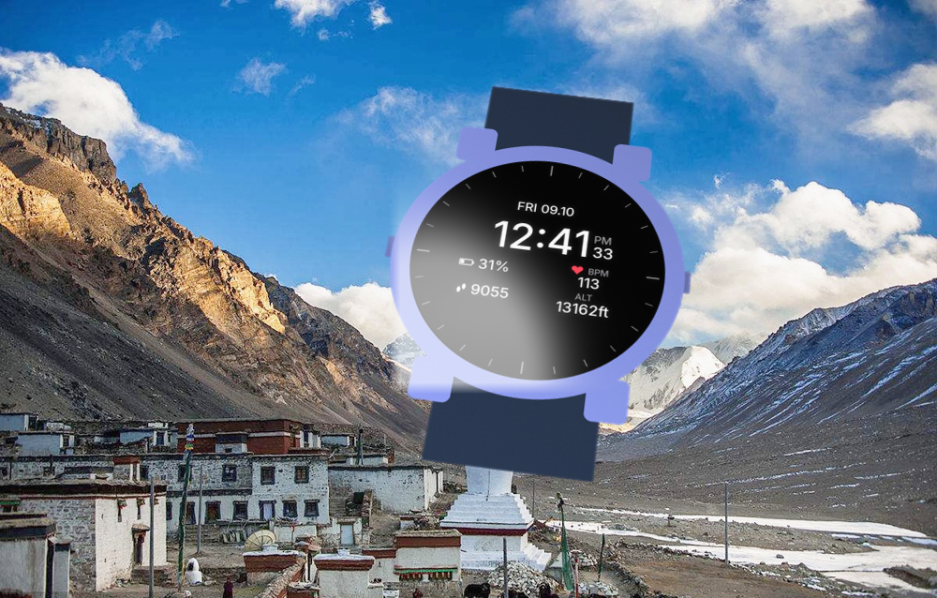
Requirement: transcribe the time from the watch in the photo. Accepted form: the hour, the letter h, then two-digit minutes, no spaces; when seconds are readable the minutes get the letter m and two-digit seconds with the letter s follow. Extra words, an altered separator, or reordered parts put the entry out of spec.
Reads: 12h41m33s
